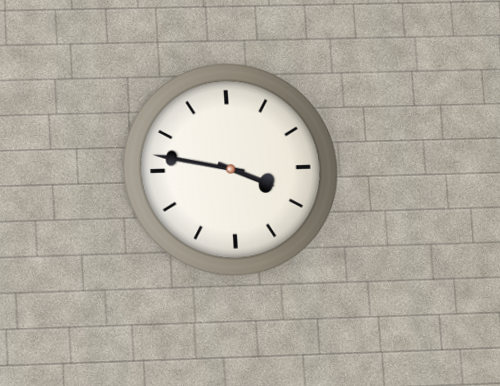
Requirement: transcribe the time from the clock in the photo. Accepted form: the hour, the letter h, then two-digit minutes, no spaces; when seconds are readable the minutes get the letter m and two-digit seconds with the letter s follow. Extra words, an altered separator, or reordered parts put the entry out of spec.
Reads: 3h47
